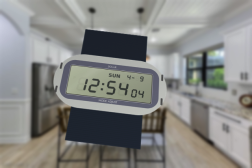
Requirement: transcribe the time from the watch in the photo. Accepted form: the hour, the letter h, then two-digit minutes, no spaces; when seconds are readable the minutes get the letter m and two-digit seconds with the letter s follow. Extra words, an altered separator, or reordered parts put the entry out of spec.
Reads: 12h54m04s
